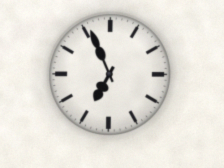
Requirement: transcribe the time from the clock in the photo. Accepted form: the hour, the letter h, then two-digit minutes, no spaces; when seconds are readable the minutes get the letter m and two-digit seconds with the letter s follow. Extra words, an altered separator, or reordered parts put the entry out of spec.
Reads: 6h56
